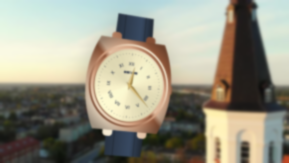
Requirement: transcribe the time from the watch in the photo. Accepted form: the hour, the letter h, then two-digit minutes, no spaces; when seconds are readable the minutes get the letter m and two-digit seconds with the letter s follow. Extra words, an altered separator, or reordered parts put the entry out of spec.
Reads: 12h22
